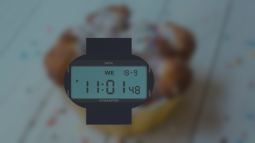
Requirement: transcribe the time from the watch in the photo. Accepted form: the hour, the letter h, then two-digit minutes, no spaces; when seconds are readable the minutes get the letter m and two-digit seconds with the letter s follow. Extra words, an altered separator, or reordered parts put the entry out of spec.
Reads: 11h01m48s
